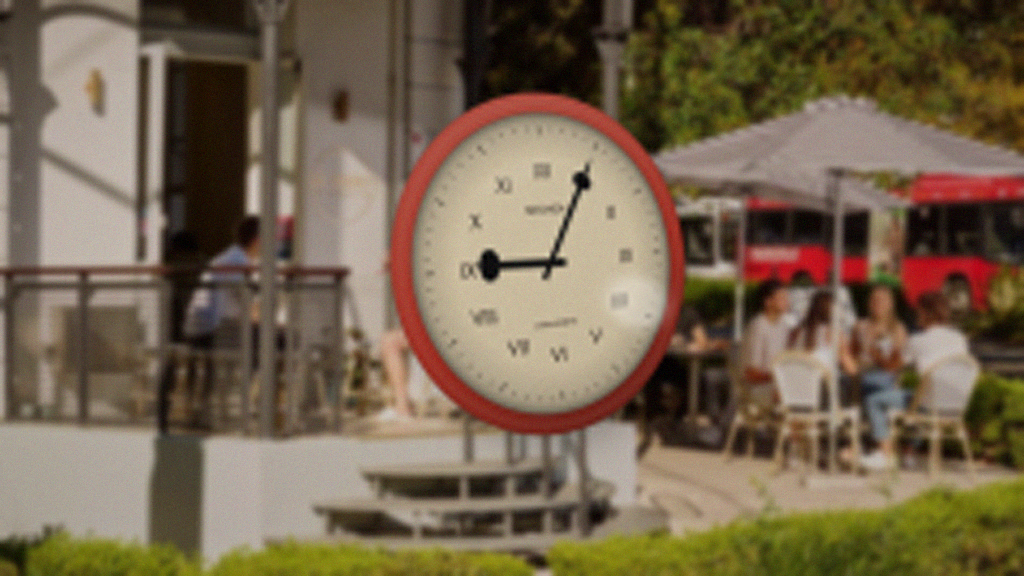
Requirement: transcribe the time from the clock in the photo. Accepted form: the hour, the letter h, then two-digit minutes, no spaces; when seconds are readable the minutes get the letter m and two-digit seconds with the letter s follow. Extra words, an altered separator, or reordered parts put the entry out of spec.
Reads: 9h05
